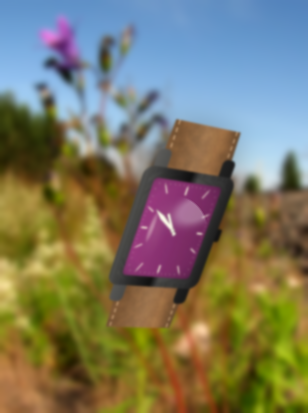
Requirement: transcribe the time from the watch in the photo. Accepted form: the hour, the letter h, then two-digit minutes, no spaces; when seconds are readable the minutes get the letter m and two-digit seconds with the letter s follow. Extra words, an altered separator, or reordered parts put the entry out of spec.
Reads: 10h51
